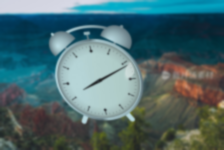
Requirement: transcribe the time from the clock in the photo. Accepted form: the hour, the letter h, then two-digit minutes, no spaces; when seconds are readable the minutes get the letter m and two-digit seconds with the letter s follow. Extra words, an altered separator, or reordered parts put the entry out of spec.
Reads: 8h11
